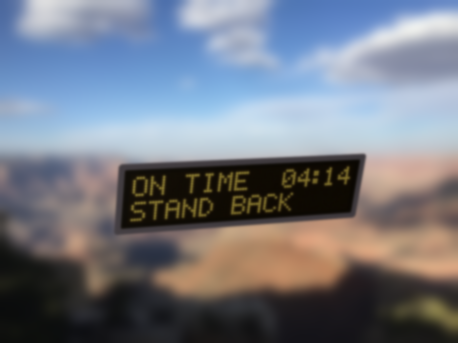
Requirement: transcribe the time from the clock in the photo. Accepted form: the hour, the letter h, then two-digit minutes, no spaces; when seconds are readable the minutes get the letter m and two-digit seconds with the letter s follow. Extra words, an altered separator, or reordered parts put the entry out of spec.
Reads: 4h14
